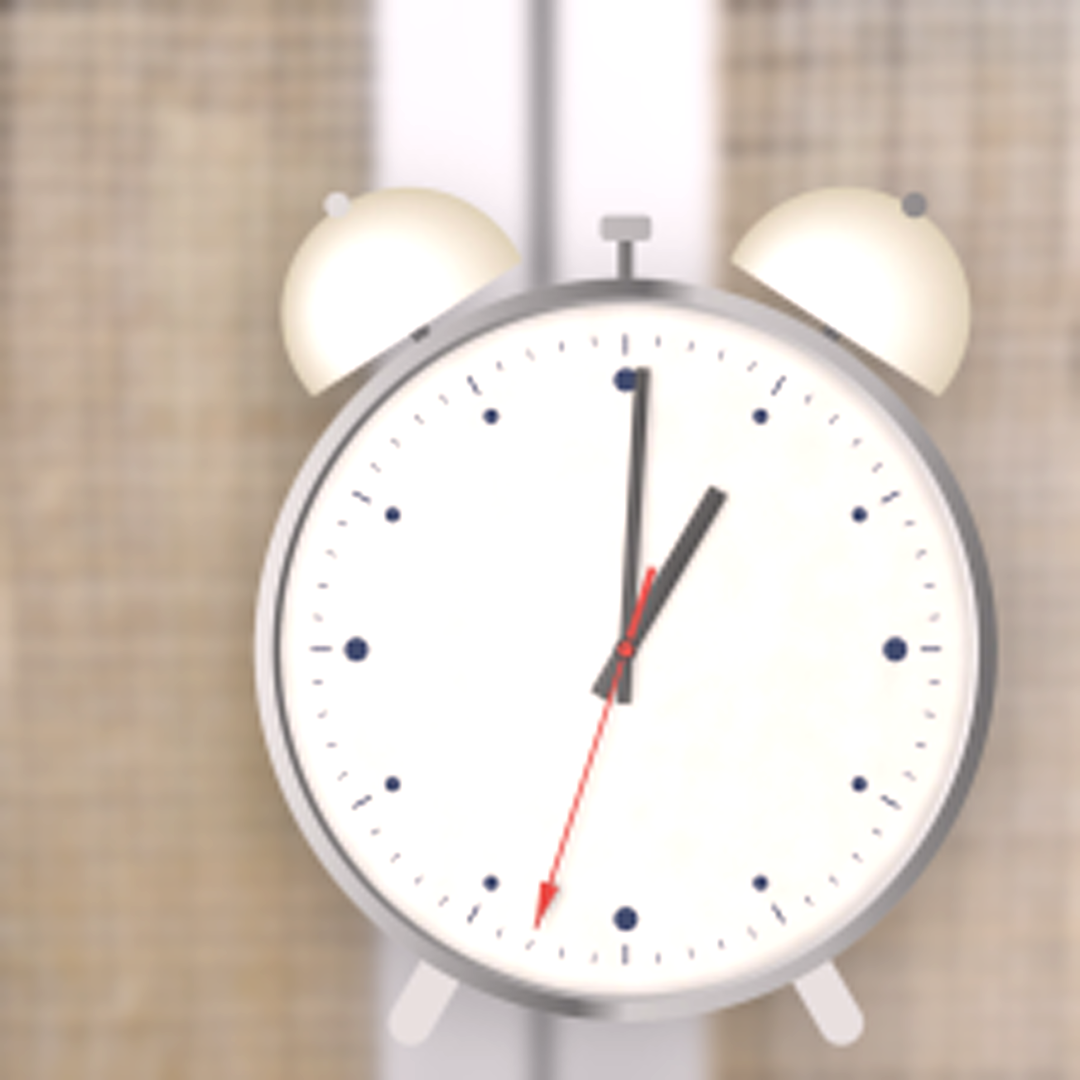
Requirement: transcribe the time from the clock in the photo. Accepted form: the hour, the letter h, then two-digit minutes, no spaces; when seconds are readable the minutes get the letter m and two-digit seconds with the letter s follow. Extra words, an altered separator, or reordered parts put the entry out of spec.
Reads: 1h00m33s
